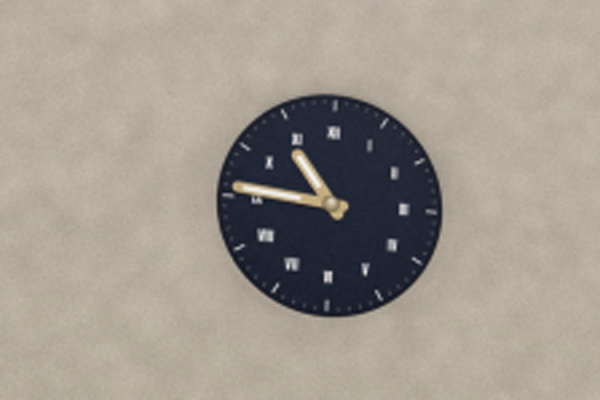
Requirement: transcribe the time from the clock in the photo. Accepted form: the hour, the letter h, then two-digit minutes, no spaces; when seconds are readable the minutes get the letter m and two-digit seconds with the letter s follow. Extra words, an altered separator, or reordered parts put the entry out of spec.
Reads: 10h46
